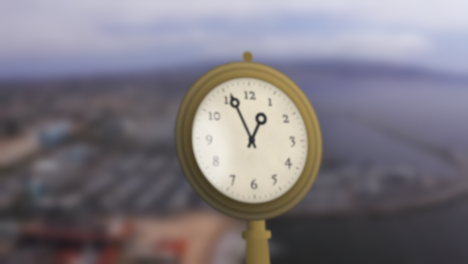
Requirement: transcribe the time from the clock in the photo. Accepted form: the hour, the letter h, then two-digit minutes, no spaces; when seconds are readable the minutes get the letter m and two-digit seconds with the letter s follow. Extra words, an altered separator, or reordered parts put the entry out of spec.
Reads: 12h56
